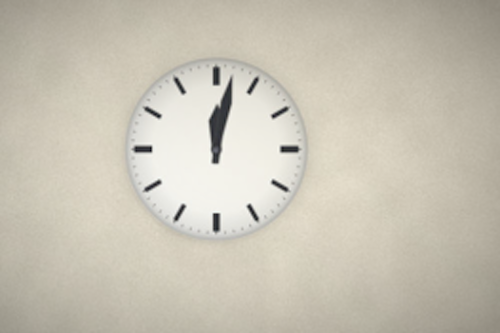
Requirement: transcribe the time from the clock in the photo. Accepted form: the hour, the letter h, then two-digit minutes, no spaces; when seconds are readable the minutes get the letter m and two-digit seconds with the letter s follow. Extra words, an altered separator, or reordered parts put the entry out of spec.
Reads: 12h02
